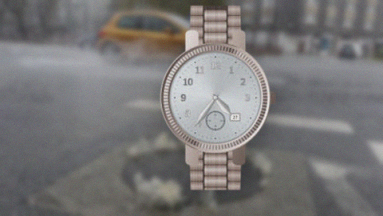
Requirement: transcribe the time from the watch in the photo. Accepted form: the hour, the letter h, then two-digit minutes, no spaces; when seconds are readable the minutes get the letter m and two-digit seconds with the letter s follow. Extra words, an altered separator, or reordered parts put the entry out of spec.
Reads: 4h36
